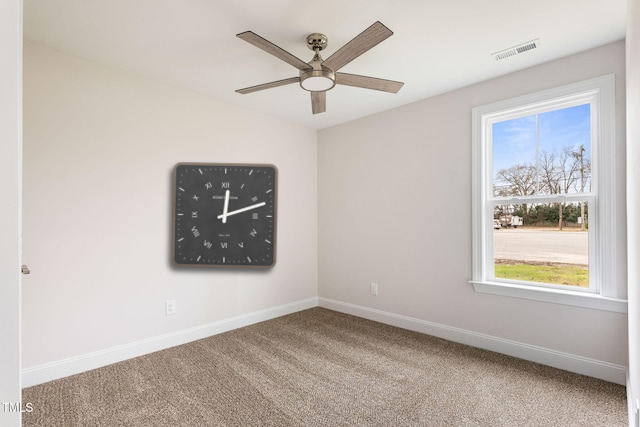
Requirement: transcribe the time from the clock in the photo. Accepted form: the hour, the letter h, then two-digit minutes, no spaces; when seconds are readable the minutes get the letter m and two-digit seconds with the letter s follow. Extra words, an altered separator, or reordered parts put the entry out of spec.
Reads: 12h12
